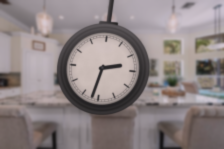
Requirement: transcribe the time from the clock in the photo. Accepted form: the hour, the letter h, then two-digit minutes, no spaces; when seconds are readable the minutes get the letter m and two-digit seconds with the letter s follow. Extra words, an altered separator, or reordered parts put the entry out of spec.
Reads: 2h32
